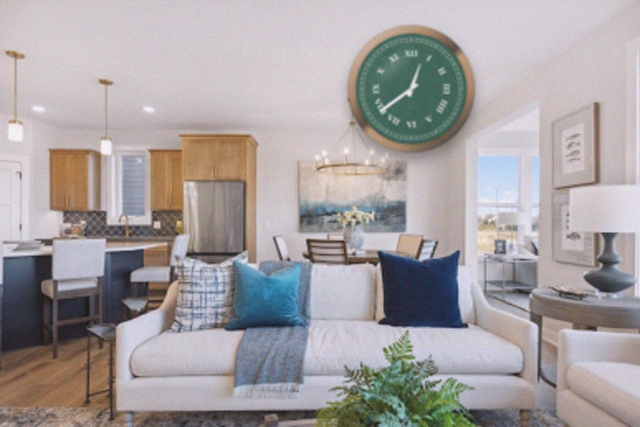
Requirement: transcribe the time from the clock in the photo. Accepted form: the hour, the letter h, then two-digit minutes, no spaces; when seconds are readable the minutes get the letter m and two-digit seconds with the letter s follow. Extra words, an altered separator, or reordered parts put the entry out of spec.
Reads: 12h39
